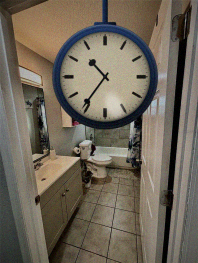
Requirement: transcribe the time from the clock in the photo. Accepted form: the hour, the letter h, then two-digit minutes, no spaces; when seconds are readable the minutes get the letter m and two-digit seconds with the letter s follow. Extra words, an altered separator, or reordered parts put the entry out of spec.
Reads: 10h36
